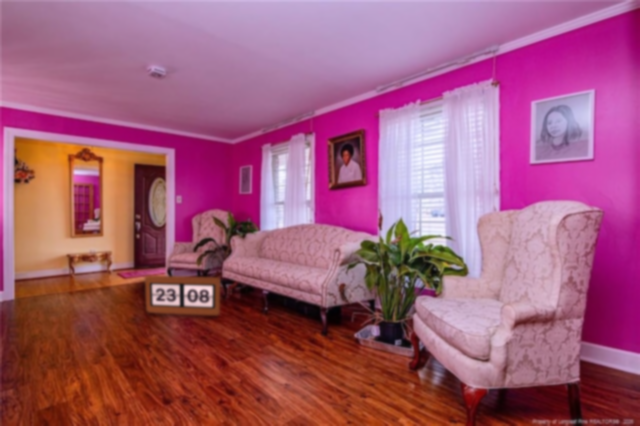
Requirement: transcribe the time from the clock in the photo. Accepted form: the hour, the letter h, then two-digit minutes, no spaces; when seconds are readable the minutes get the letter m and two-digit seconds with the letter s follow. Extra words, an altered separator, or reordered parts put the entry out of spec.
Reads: 23h08
